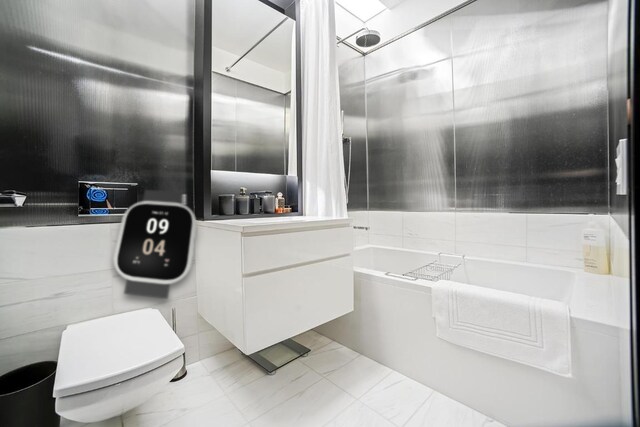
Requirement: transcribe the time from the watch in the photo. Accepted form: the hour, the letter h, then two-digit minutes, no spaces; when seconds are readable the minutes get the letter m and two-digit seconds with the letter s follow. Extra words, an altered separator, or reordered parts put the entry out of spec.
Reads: 9h04
